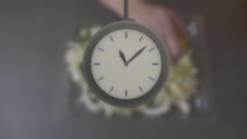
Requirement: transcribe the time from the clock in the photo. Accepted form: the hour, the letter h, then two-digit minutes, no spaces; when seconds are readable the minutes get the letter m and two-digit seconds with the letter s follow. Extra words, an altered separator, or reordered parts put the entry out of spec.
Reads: 11h08
